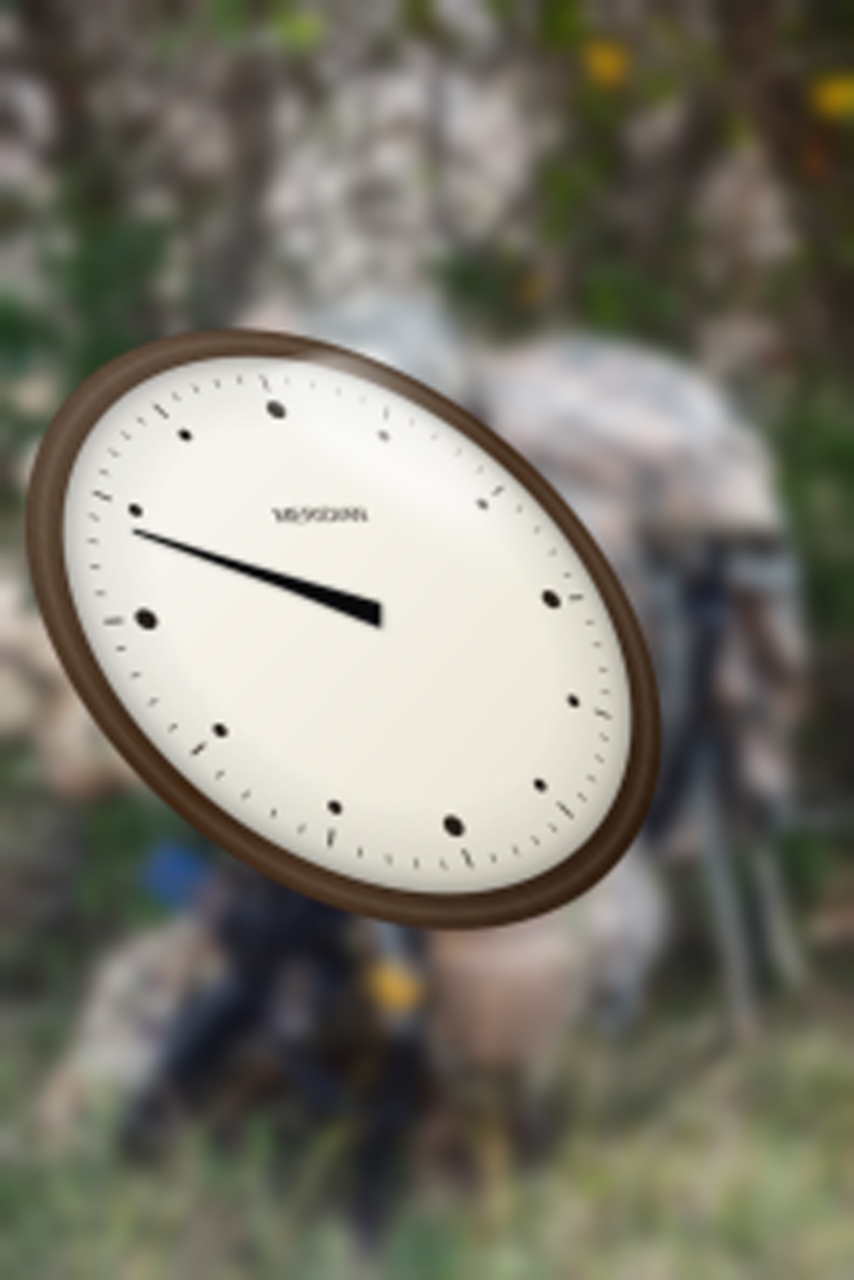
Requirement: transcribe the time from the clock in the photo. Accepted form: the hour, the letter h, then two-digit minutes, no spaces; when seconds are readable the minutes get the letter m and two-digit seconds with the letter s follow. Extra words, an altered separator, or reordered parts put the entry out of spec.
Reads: 9h49
